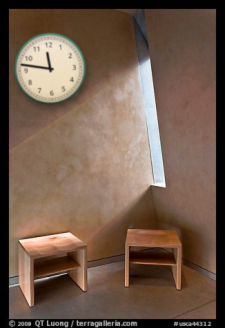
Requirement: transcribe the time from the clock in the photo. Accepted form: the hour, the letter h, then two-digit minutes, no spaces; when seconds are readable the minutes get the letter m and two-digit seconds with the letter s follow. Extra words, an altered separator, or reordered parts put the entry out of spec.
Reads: 11h47
